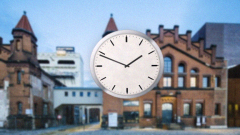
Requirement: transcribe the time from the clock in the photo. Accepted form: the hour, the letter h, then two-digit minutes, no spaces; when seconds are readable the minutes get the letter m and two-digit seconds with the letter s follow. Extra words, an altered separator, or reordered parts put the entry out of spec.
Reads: 1h49
